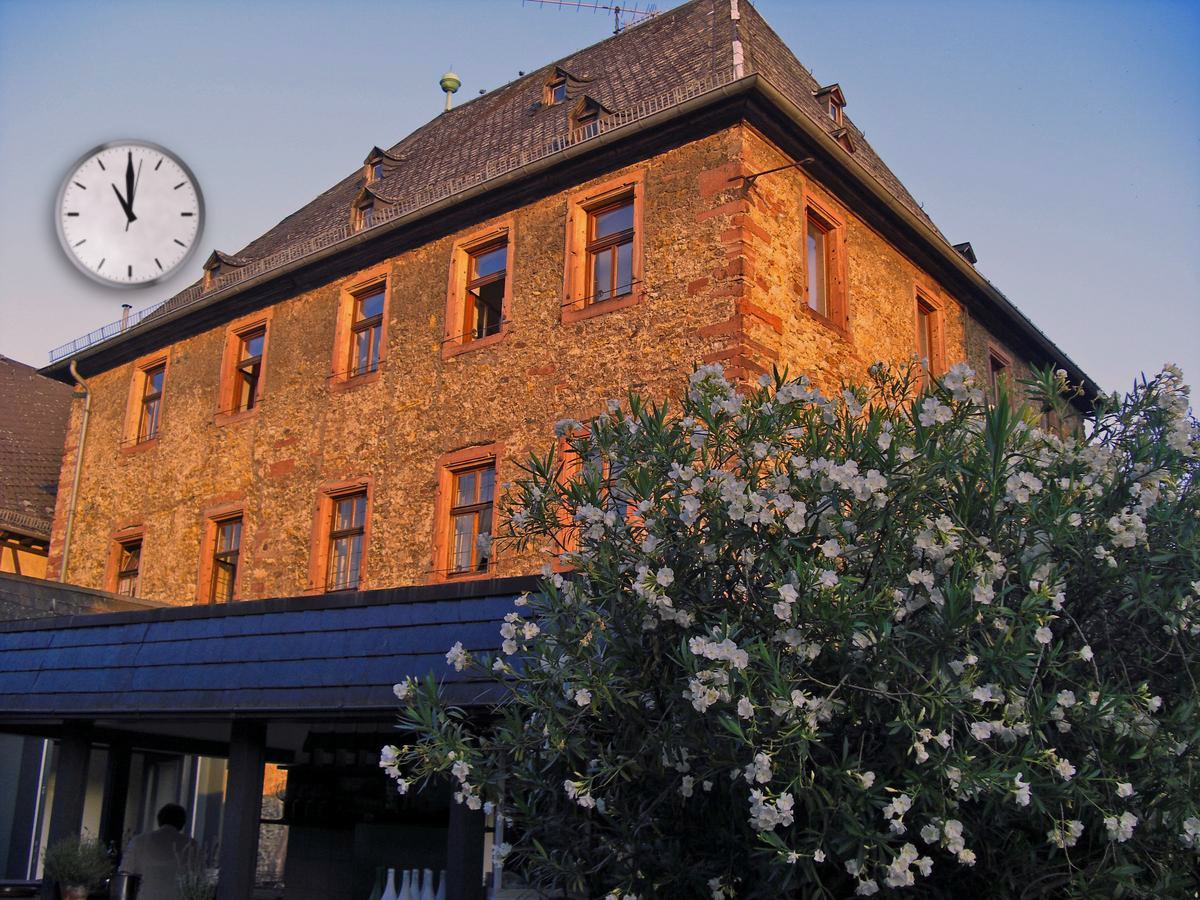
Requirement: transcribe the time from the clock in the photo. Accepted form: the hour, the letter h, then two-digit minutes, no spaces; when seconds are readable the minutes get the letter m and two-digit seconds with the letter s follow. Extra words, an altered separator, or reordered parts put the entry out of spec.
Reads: 11h00m02s
